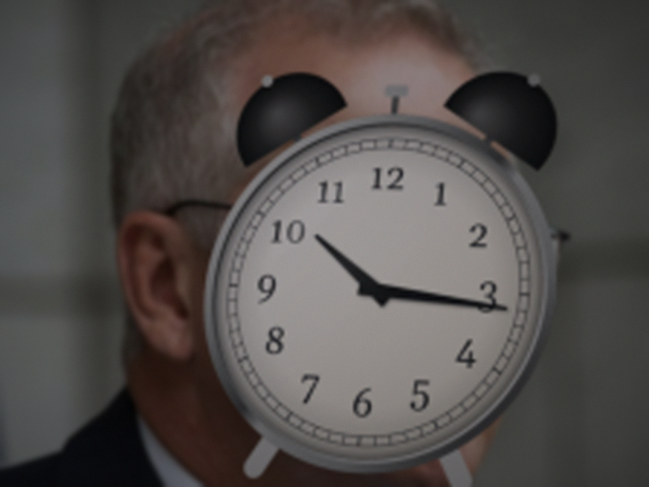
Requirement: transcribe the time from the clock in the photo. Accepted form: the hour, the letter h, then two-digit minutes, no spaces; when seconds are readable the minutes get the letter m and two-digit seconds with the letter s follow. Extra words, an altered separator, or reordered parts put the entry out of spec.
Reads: 10h16
